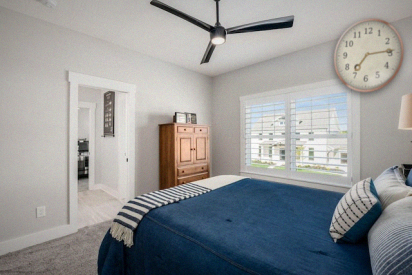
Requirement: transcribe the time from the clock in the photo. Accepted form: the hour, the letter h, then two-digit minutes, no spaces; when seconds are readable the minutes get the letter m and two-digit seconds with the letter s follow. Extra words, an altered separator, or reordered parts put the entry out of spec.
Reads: 7h14
